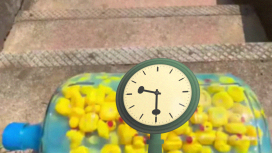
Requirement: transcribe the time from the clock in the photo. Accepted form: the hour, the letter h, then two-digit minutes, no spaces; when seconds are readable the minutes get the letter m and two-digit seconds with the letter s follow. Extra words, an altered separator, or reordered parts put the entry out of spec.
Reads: 9h30
